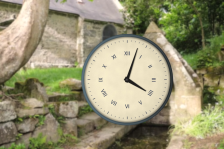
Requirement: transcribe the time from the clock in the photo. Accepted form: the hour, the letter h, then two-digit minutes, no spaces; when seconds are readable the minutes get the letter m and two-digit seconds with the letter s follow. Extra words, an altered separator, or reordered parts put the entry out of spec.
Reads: 4h03
